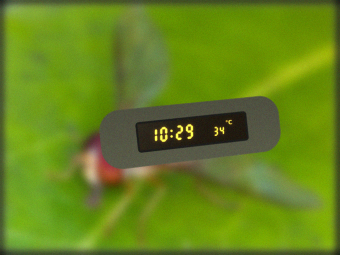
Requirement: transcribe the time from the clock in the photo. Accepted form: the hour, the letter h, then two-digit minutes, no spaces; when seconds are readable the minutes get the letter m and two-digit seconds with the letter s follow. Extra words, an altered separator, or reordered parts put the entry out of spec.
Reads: 10h29
